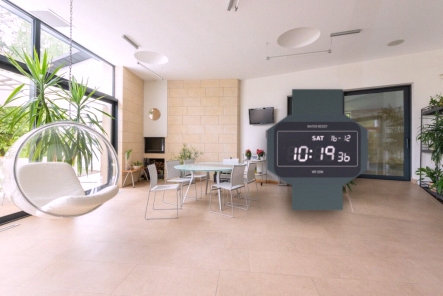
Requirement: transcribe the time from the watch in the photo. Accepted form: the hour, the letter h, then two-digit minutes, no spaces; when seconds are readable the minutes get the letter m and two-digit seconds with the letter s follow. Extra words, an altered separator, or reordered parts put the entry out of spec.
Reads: 10h19m36s
